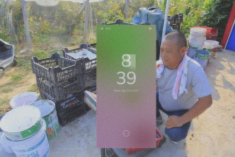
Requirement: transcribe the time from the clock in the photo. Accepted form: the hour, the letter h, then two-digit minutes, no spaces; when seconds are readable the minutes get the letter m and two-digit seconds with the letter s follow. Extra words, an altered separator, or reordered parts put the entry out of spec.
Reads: 8h39
